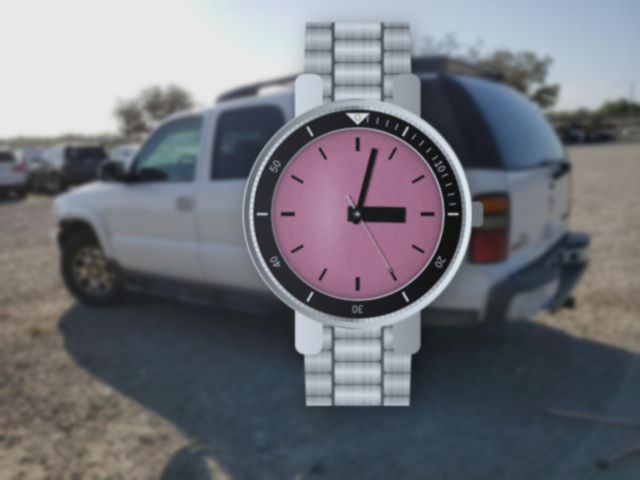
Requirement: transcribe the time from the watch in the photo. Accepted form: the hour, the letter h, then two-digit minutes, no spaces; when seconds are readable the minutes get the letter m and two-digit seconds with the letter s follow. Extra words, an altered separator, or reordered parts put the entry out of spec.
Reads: 3h02m25s
